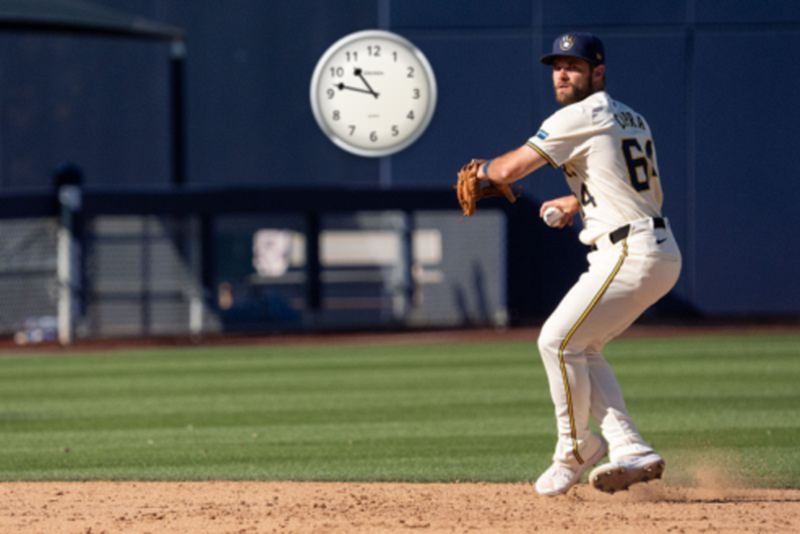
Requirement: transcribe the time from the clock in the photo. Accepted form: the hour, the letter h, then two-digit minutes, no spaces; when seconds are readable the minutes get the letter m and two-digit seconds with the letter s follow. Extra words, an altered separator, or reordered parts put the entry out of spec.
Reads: 10h47
